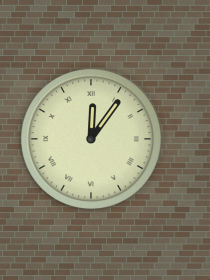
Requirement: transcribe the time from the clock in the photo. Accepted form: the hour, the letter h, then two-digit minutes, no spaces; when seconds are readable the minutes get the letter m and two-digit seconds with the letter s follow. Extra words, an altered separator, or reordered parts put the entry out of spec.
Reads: 12h06
